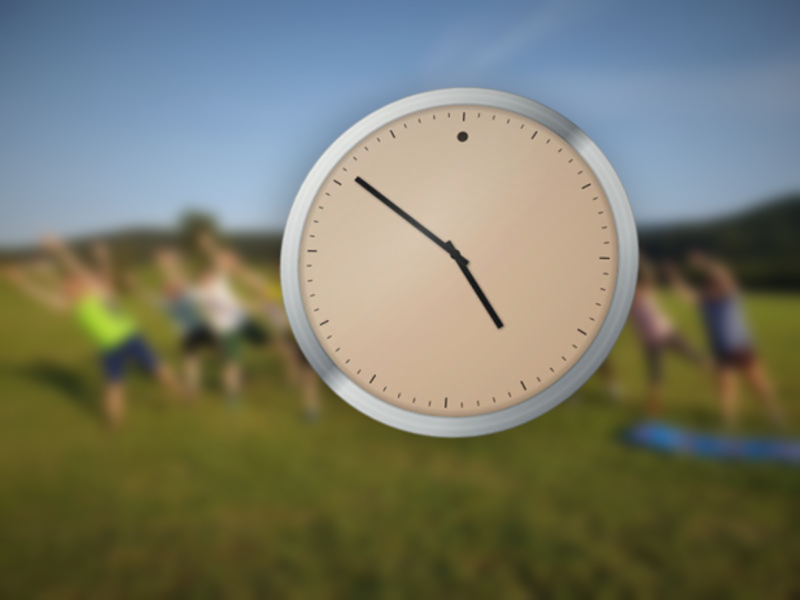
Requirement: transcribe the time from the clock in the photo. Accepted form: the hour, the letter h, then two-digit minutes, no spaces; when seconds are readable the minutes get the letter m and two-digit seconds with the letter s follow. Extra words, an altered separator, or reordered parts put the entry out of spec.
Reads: 4h51
